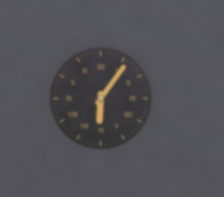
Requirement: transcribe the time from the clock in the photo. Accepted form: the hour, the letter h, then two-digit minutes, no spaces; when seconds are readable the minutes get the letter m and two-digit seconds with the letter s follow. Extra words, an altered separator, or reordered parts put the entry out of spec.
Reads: 6h06
